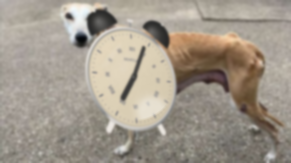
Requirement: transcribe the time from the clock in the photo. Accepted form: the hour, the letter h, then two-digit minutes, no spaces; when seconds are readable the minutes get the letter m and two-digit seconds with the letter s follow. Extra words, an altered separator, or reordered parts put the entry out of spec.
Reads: 7h04
